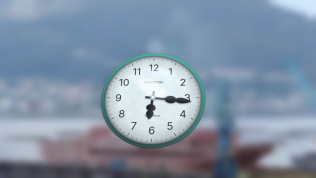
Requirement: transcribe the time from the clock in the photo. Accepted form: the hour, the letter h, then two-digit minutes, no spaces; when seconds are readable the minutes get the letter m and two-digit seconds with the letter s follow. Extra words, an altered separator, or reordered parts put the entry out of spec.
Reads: 6h16
